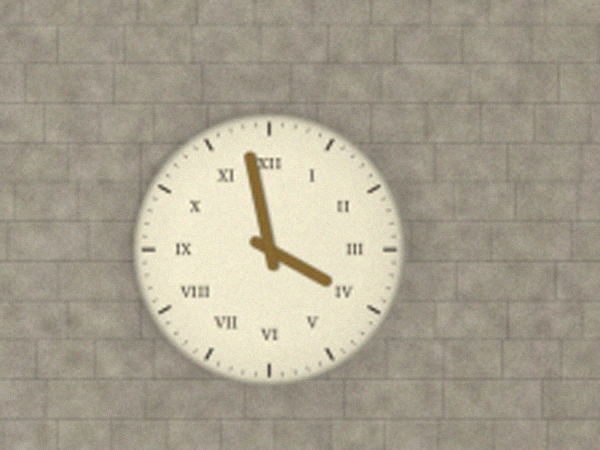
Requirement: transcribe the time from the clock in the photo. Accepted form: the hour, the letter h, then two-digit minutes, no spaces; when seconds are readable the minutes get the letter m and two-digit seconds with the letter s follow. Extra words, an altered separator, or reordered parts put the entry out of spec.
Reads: 3h58
